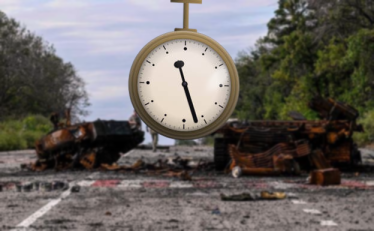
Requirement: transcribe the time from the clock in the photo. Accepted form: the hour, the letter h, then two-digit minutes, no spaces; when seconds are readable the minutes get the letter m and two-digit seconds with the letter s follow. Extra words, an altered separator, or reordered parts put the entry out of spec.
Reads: 11h27
